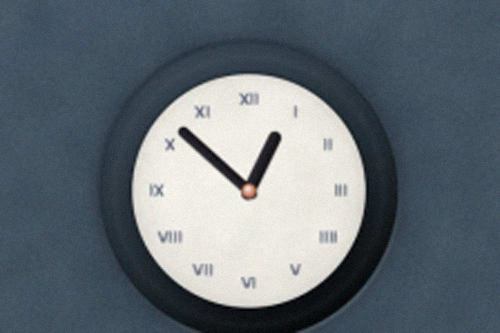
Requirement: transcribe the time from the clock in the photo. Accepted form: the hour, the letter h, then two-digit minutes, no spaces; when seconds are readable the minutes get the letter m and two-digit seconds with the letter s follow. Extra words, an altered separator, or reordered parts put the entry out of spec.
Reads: 12h52
